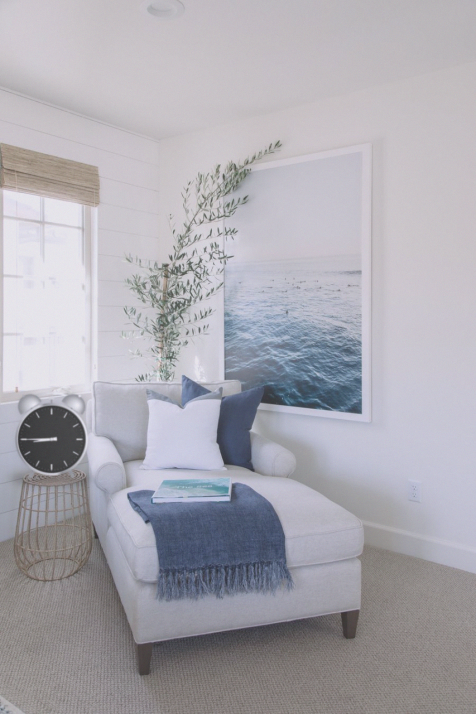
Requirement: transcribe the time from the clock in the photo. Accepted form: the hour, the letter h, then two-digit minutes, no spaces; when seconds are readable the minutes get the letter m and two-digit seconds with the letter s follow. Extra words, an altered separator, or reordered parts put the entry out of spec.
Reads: 8h45
